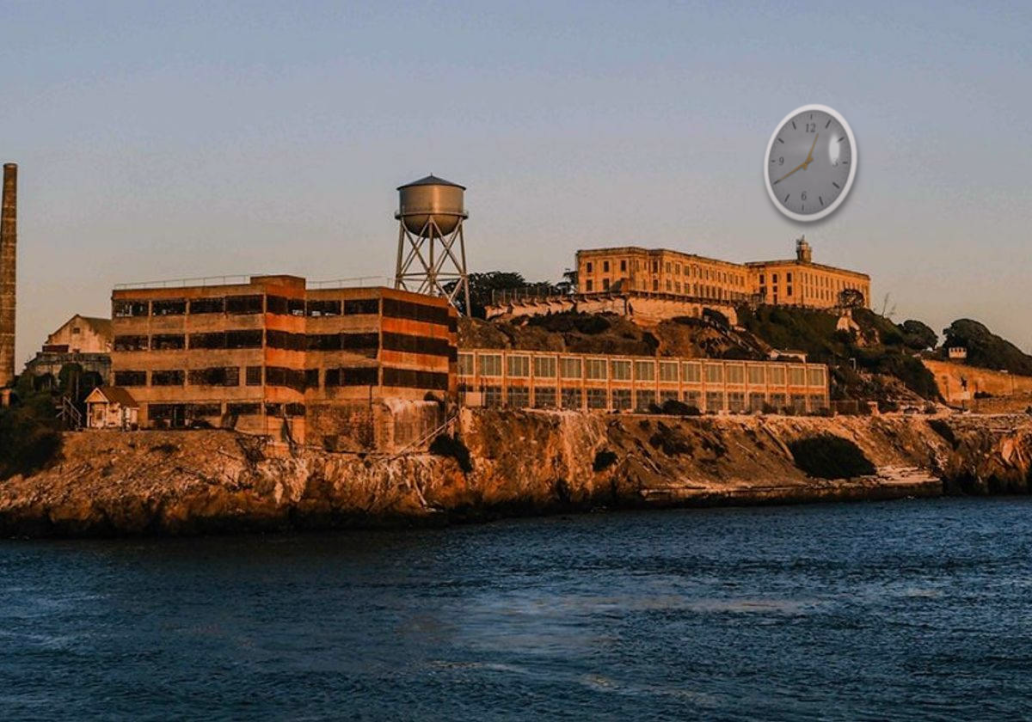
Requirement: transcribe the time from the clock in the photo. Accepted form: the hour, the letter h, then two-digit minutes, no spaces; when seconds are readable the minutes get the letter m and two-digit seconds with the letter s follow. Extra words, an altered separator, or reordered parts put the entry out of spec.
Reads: 12h40
